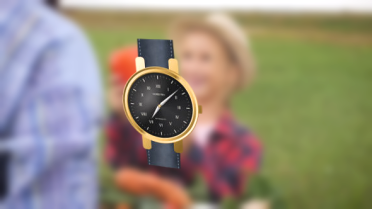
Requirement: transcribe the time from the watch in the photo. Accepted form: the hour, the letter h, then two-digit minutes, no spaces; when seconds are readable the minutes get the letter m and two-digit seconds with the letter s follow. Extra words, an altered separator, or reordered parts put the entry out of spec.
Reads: 7h08
